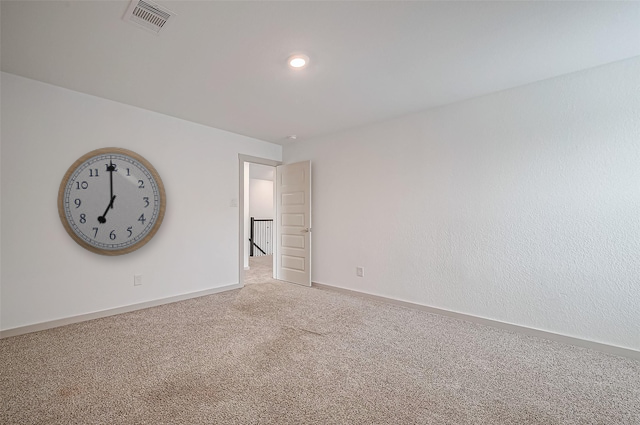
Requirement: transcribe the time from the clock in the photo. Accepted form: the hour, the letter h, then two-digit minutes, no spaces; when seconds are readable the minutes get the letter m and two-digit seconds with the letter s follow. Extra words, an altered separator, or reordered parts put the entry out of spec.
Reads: 7h00
